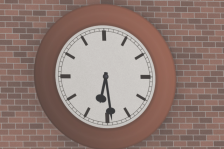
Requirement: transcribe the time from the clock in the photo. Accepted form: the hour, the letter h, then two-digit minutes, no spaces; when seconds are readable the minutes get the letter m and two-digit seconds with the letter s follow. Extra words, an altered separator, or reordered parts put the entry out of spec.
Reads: 6h29
